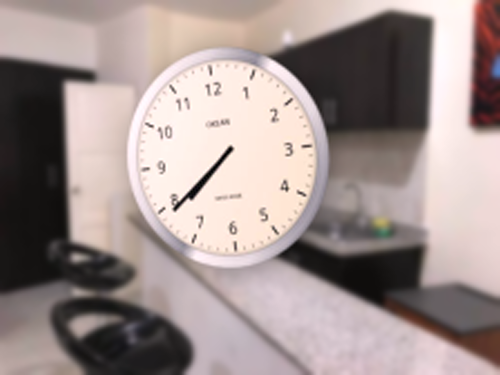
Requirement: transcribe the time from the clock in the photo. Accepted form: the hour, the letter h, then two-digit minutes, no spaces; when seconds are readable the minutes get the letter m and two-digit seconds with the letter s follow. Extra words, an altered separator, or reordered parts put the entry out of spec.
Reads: 7h39
